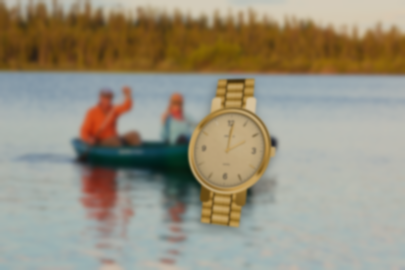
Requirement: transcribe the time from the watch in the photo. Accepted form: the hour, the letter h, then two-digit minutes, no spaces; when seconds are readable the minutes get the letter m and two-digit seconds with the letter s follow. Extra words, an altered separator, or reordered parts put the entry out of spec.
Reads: 2h01
